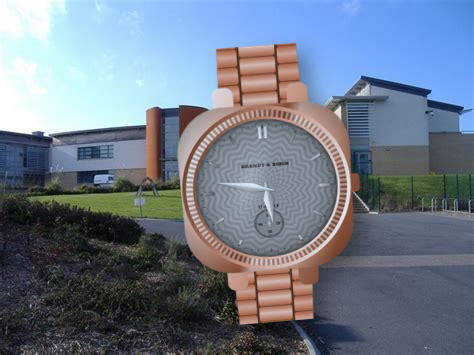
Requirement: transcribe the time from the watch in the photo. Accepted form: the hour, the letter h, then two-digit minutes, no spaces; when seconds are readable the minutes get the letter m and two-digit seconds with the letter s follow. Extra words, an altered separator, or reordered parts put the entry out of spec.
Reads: 5h47
